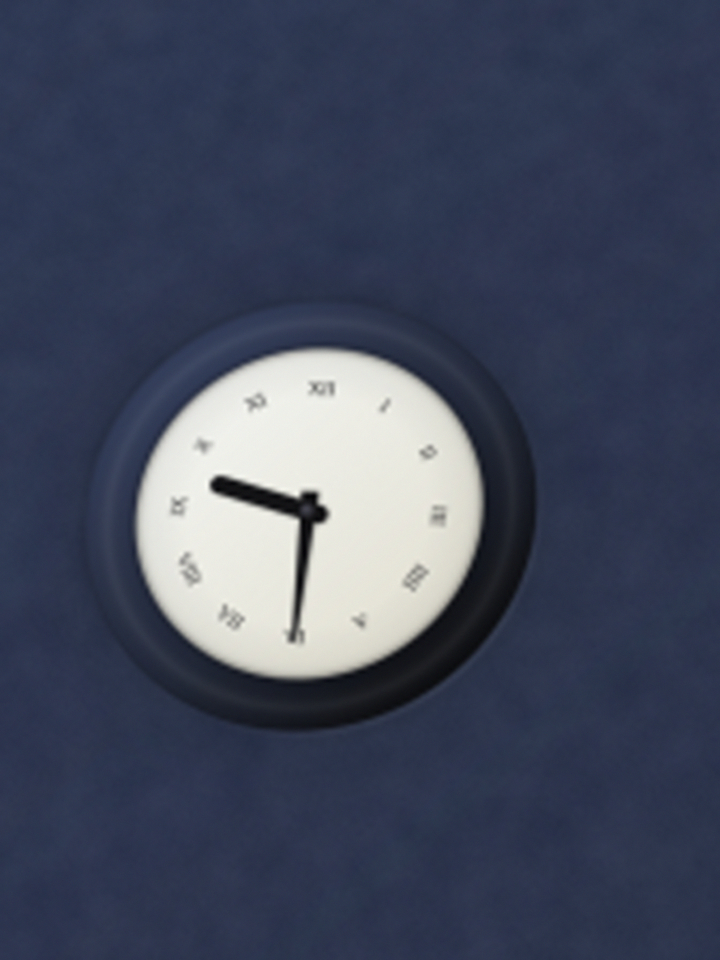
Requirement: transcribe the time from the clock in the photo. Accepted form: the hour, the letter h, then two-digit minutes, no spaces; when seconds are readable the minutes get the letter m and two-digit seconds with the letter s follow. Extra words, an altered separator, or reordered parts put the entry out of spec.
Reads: 9h30
